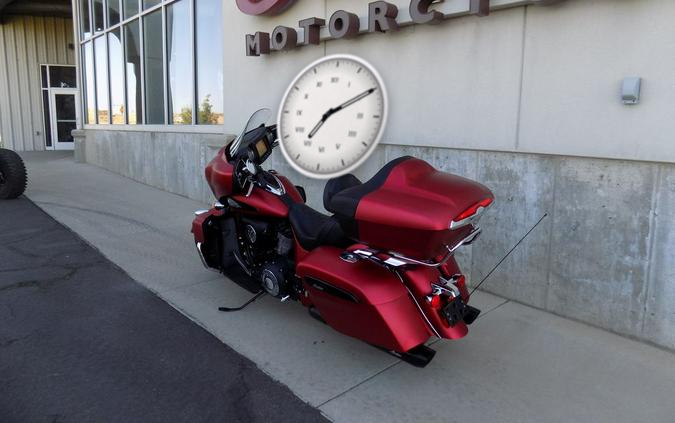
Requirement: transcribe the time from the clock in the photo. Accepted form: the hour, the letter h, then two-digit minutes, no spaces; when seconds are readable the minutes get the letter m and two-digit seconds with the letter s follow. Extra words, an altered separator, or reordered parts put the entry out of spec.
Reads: 7h10
